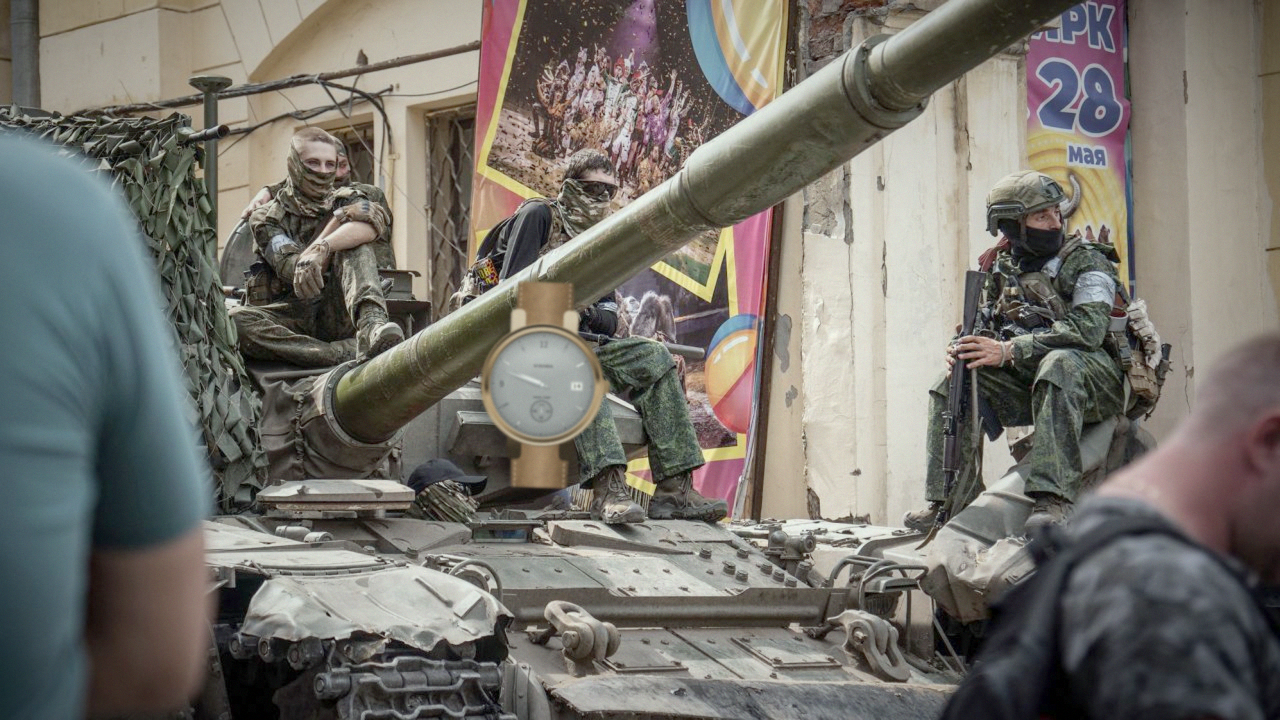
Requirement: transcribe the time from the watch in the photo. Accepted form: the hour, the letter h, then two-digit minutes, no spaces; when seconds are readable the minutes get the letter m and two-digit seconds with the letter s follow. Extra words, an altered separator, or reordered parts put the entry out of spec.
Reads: 9h48
